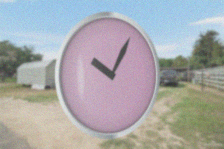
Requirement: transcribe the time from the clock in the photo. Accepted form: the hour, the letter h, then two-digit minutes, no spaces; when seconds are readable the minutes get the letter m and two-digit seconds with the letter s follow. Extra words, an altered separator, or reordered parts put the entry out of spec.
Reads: 10h05
